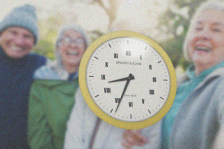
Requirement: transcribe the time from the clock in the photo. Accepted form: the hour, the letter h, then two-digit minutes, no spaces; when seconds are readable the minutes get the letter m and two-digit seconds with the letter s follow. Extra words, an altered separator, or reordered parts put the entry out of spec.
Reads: 8h34
